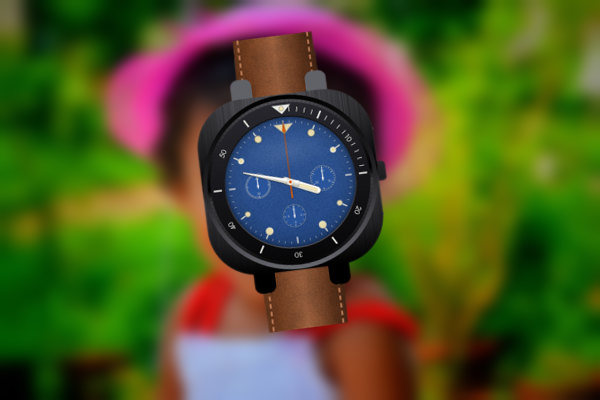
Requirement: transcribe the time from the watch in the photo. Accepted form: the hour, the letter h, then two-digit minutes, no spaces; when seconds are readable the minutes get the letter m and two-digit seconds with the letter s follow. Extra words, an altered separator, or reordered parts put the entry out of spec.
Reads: 3h48
